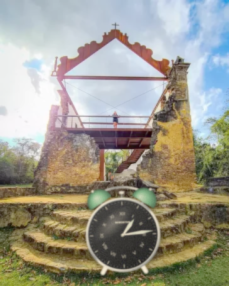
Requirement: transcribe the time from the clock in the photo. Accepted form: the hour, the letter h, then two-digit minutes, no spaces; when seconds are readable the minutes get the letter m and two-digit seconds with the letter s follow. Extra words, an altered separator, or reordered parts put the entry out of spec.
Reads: 1h14
